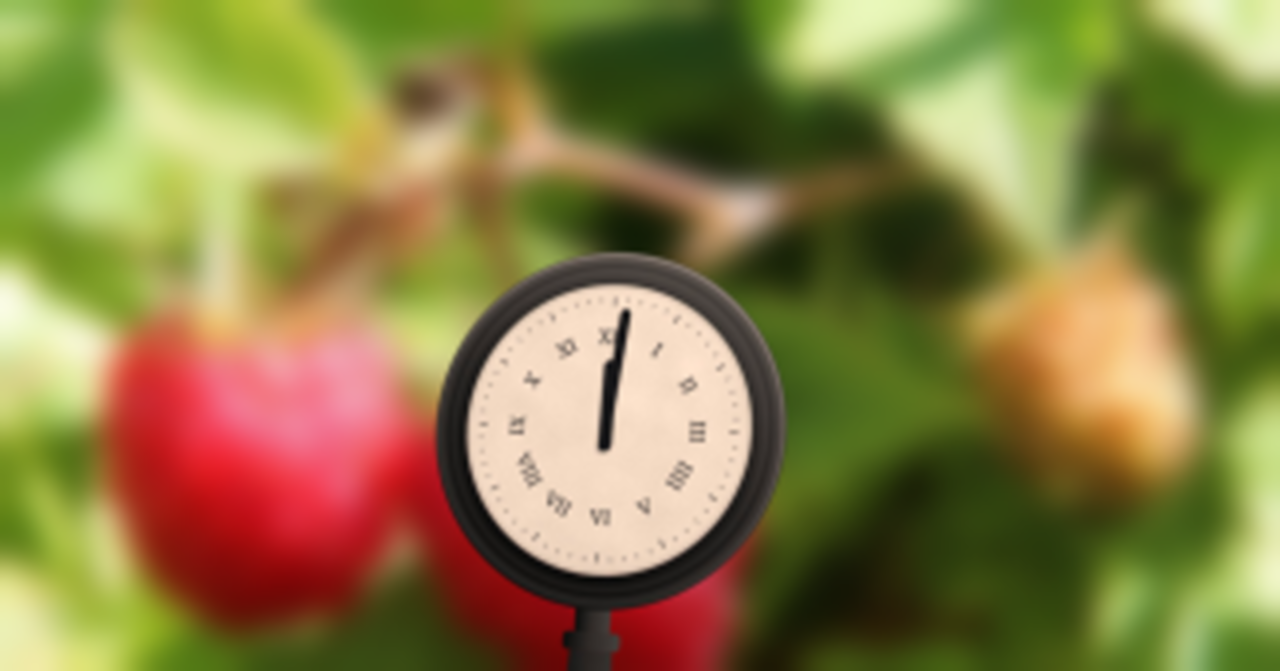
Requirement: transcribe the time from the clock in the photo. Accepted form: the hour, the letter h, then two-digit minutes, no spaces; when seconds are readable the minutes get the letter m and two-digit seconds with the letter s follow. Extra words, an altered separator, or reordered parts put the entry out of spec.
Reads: 12h01
